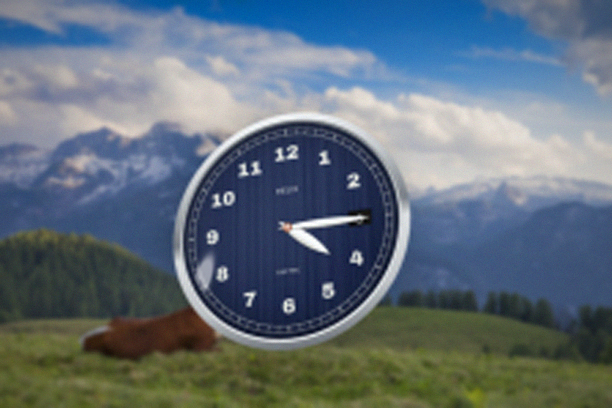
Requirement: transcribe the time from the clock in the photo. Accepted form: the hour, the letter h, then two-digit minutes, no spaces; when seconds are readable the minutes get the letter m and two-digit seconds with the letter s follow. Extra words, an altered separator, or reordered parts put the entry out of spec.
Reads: 4h15
